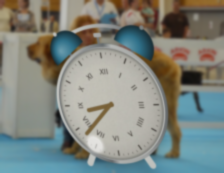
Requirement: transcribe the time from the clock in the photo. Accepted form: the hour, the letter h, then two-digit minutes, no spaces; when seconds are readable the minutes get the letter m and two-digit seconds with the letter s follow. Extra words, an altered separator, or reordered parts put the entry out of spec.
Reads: 8h38
